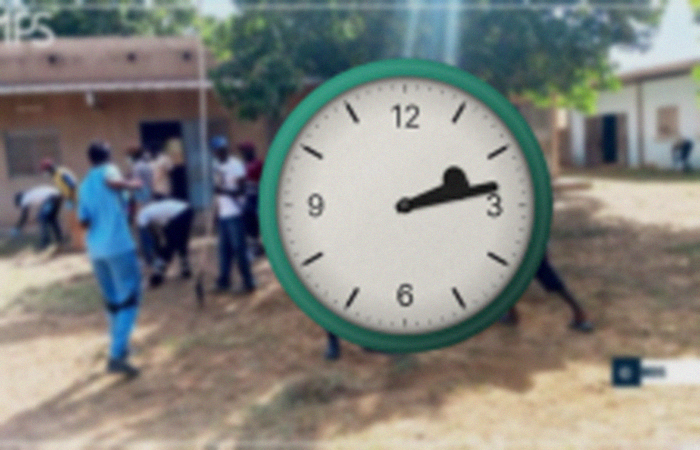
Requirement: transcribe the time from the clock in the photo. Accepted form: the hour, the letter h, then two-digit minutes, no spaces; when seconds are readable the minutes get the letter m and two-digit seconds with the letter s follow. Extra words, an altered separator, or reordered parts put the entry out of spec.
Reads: 2h13
